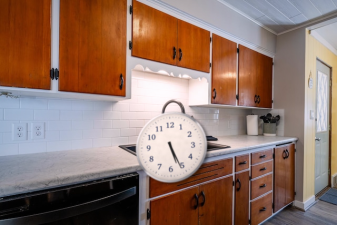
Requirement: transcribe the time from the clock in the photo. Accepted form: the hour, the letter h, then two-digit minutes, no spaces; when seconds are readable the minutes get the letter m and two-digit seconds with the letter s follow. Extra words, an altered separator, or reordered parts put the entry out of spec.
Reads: 5h26
